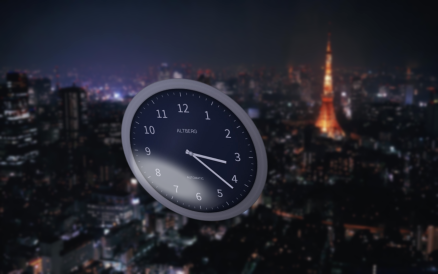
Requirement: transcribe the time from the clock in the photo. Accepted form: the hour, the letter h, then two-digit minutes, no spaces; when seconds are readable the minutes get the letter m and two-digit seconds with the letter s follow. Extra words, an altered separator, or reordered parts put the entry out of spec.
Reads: 3h22
